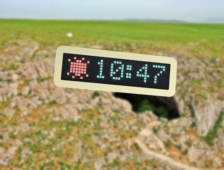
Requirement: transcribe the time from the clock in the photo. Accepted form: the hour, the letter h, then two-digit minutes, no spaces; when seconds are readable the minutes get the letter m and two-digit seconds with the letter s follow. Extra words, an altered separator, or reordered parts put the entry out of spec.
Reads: 10h47
